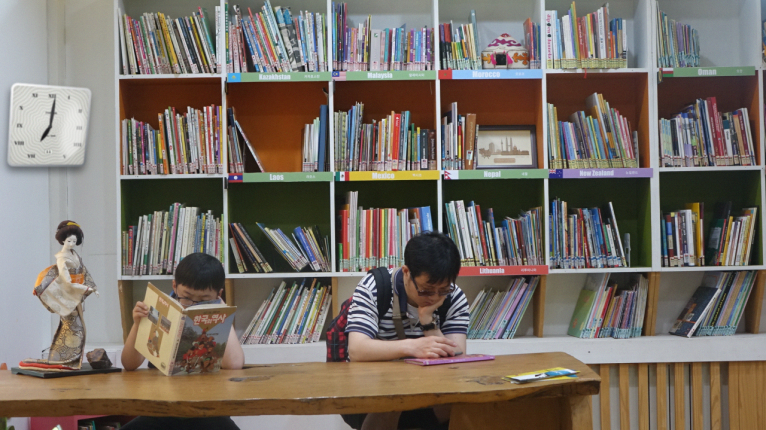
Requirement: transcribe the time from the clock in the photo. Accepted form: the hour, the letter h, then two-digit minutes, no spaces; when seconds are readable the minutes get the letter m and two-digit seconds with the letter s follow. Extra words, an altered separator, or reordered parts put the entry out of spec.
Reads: 7h01
